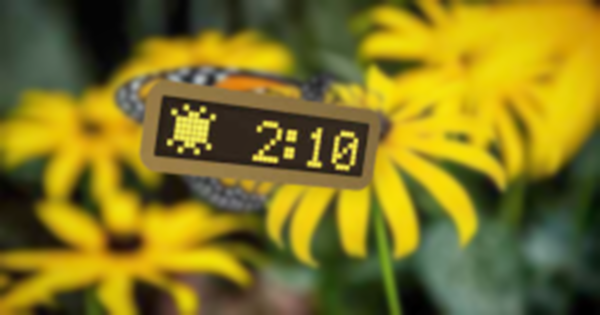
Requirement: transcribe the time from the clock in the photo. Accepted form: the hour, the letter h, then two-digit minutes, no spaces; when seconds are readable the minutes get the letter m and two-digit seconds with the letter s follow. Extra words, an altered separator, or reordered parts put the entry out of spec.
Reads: 2h10
